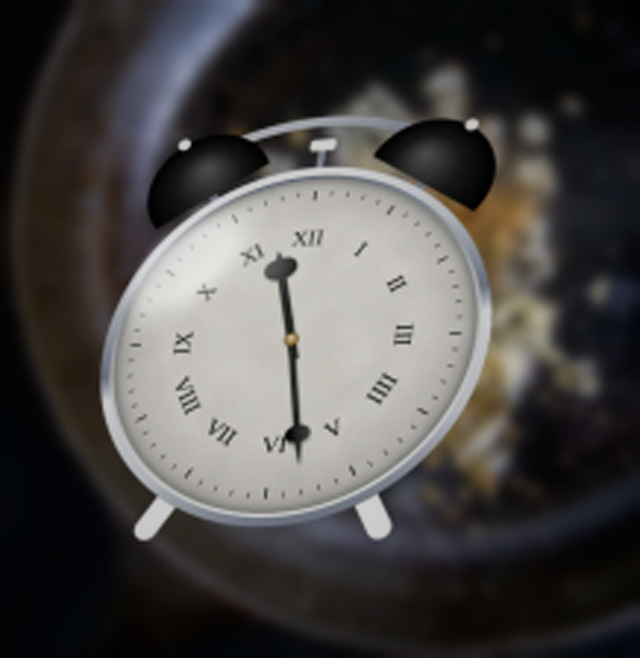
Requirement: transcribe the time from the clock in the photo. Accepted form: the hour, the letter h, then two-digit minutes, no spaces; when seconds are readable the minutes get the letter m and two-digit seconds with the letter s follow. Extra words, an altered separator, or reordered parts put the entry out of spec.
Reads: 11h28
